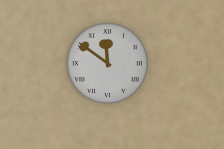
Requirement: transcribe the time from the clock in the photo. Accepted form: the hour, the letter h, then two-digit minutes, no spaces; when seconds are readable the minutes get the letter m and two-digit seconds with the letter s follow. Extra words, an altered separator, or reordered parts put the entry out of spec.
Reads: 11h51
